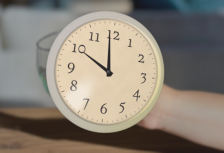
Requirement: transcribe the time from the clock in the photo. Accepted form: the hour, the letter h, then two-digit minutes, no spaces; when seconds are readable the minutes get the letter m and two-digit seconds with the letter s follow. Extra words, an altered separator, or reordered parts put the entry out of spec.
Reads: 9h59
